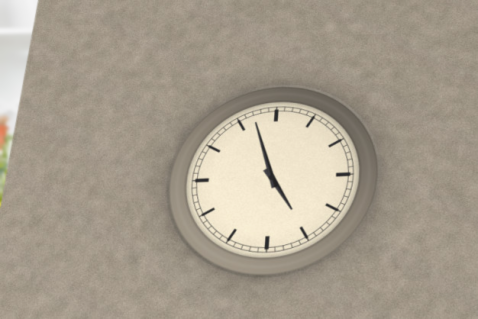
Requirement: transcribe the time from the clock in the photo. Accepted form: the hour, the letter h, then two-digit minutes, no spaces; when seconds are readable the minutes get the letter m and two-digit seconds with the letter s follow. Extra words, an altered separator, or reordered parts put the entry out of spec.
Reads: 4h57
